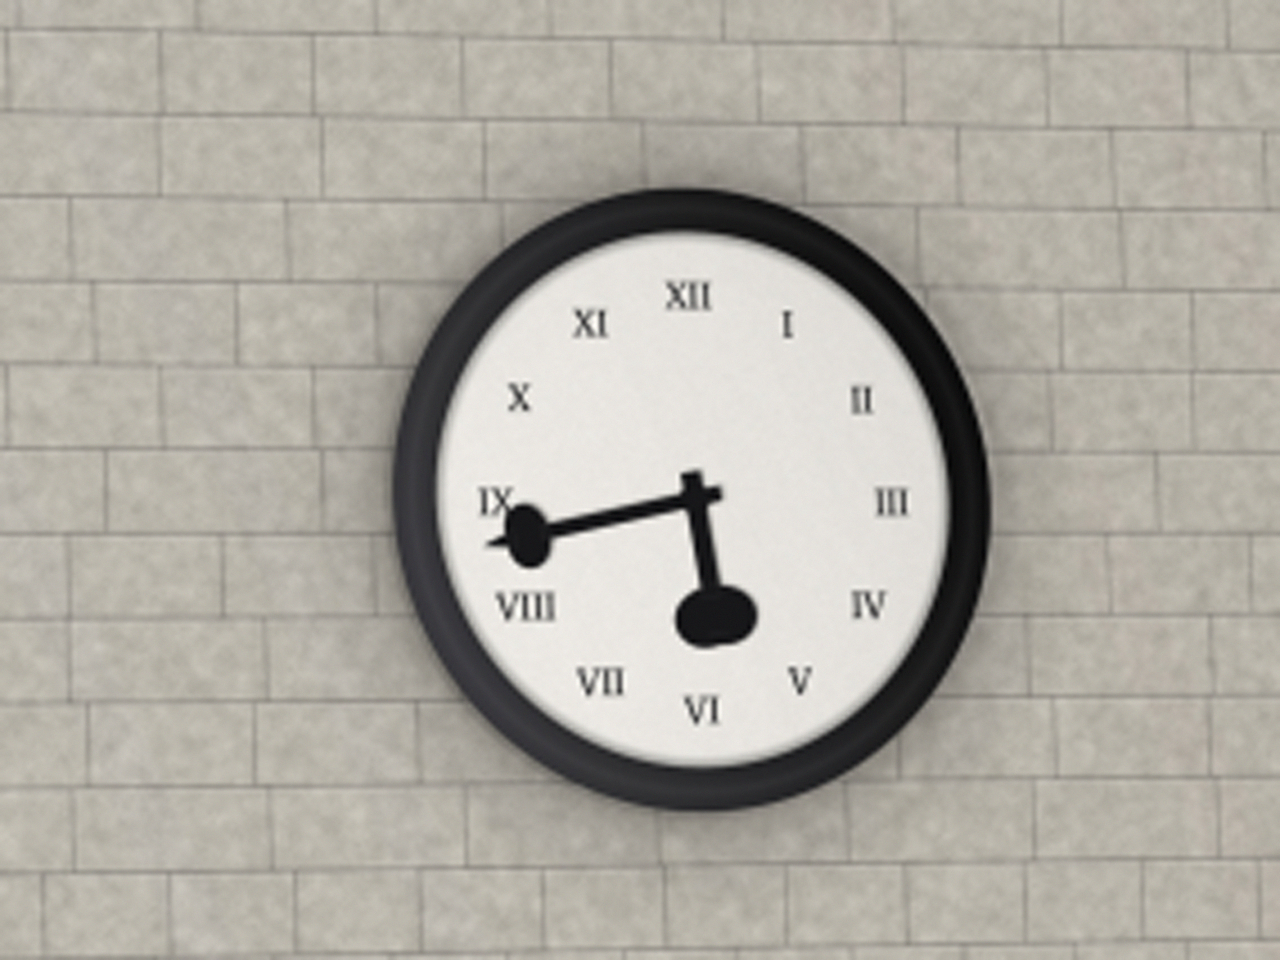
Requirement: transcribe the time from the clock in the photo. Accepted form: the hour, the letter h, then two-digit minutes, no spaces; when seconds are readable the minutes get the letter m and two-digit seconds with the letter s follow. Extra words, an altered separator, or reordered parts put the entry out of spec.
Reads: 5h43
